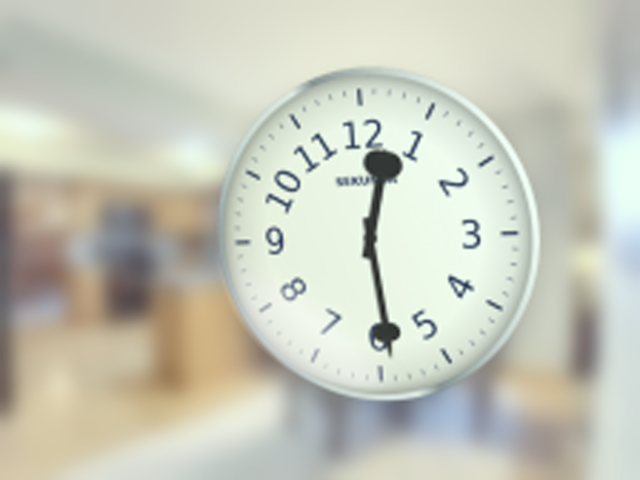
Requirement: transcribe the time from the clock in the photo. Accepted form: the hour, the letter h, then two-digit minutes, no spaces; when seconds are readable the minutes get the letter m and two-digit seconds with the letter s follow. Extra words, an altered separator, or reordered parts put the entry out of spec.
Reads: 12h29
